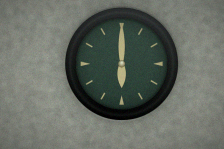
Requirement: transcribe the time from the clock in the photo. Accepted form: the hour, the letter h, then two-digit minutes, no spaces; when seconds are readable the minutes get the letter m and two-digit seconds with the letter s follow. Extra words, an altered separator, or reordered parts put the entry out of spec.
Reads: 6h00
